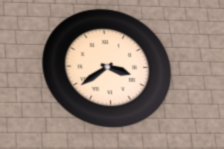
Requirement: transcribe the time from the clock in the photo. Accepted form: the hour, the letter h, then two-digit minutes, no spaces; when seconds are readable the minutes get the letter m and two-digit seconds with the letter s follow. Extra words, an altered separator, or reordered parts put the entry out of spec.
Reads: 3h39
